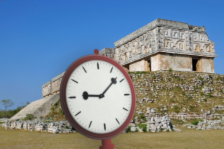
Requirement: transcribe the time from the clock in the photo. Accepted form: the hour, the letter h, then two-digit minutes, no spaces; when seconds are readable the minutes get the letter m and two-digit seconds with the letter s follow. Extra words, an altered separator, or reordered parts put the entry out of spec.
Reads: 9h08
